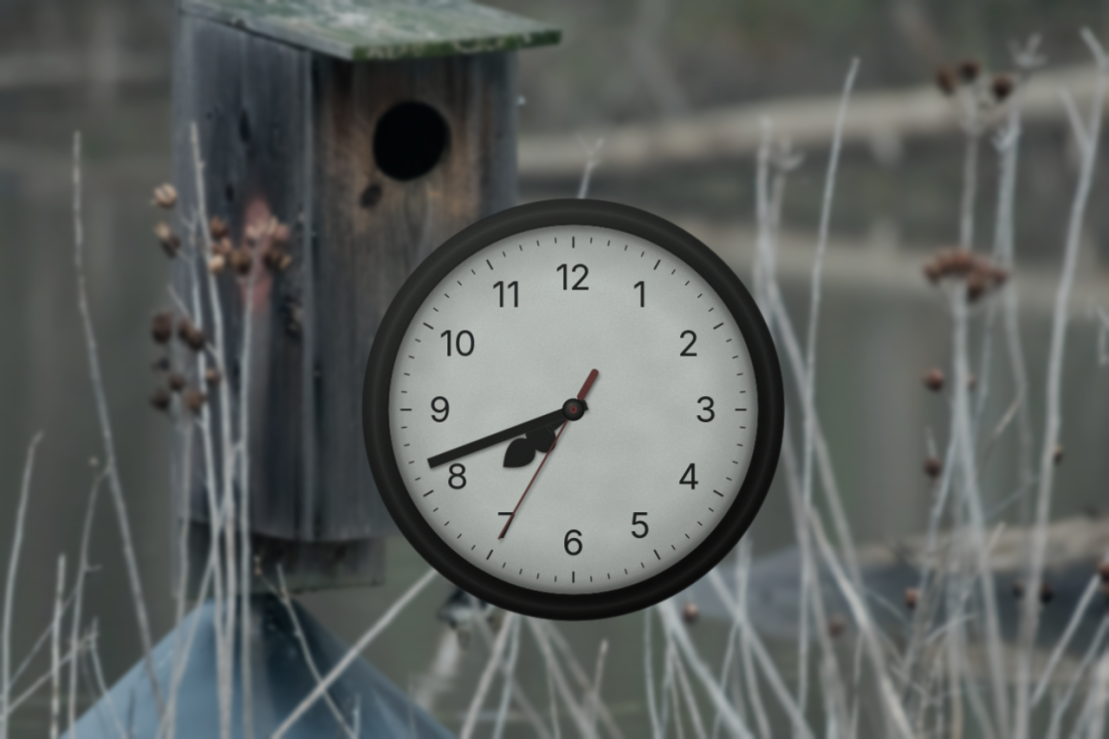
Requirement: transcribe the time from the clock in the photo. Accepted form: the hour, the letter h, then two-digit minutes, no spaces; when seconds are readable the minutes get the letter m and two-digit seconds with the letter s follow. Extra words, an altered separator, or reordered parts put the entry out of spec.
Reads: 7h41m35s
